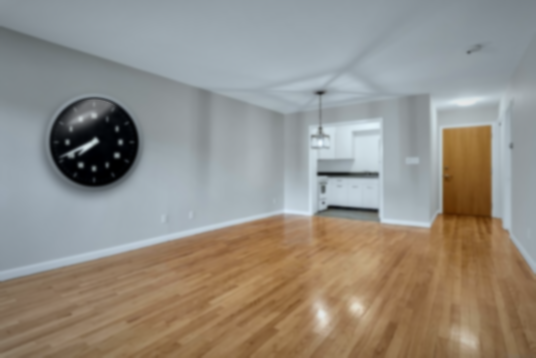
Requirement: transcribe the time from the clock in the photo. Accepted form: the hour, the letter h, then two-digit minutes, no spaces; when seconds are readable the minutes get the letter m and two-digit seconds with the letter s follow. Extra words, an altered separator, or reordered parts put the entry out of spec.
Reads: 7h41
